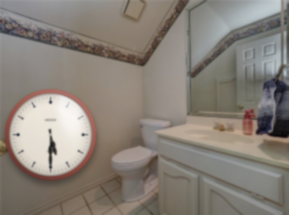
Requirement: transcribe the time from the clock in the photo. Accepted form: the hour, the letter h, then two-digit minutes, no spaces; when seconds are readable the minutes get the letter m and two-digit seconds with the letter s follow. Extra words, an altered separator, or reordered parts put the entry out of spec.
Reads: 5h30
